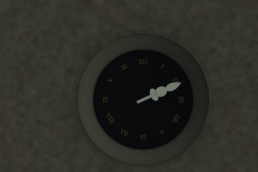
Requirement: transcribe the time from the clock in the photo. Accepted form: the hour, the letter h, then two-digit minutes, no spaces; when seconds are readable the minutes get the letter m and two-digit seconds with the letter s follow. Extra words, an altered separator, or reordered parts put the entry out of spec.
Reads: 2h11
